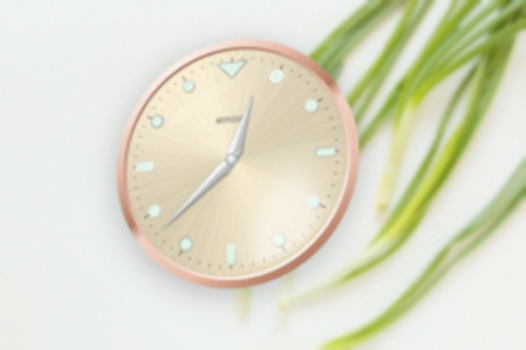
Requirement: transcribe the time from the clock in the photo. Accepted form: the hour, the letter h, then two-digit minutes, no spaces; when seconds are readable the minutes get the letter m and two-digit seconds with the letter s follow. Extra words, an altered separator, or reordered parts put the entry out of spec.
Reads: 12h38
